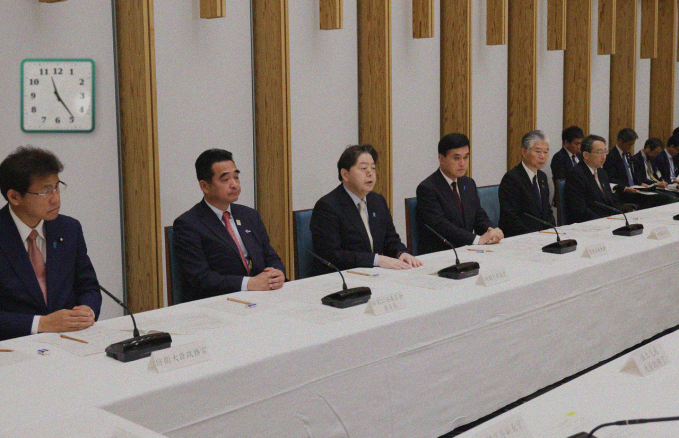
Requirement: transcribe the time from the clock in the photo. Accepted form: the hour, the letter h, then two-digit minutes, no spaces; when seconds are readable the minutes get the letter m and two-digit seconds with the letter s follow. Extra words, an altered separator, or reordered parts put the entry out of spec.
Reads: 11h24
